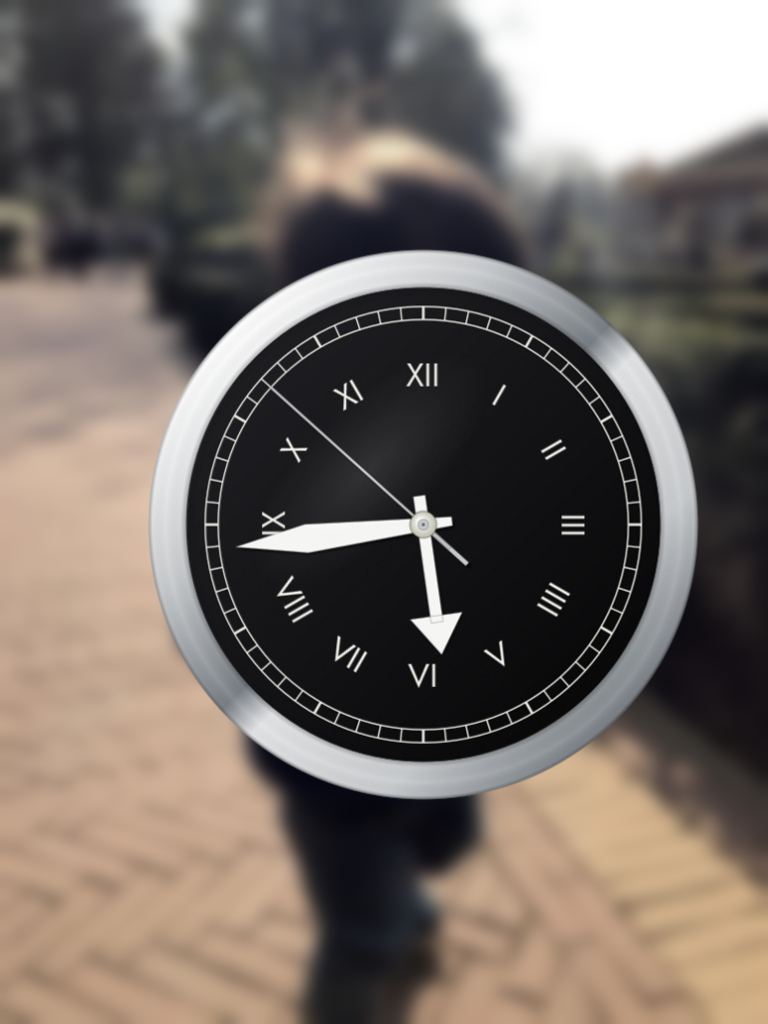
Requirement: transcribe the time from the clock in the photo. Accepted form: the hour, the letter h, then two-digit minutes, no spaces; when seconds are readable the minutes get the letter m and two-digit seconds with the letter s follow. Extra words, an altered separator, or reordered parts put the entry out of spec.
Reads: 5h43m52s
